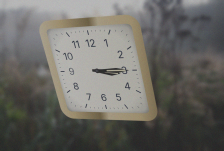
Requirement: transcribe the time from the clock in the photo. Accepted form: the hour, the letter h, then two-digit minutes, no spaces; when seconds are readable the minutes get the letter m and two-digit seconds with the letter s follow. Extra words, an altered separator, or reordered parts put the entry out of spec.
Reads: 3h15
